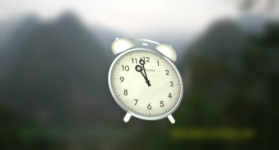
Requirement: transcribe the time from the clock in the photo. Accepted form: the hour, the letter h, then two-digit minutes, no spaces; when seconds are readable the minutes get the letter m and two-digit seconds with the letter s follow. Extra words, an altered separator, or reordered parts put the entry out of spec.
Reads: 10h58
